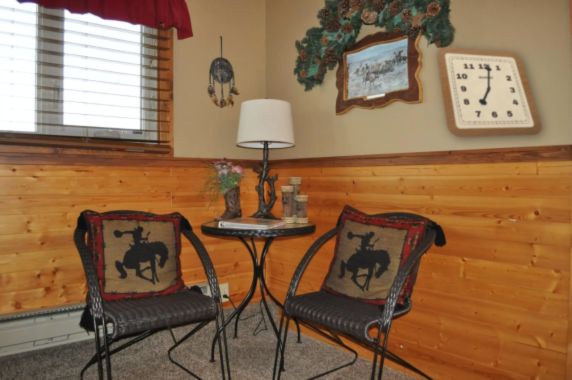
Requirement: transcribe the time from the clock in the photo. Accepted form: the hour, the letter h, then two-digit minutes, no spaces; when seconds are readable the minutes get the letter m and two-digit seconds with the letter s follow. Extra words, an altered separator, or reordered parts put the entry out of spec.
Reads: 7h02
